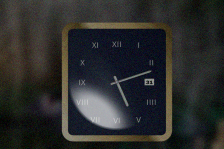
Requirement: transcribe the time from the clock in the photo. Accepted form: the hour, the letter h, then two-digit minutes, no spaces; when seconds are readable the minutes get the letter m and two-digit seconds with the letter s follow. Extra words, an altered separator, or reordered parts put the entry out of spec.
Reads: 5h12
